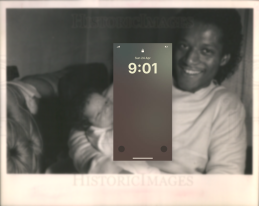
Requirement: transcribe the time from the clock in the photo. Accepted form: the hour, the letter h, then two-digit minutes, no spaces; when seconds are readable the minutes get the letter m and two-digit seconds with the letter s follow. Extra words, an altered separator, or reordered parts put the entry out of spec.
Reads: 9h01
